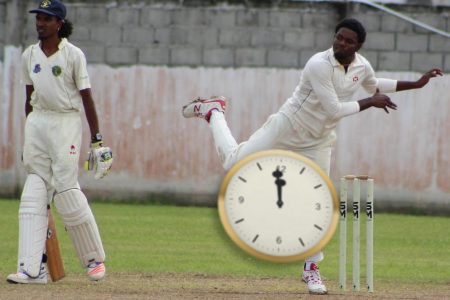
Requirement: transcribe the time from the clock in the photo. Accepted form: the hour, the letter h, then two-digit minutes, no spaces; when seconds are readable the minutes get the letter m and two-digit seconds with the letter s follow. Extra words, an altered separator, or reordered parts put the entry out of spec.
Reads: 11h59
